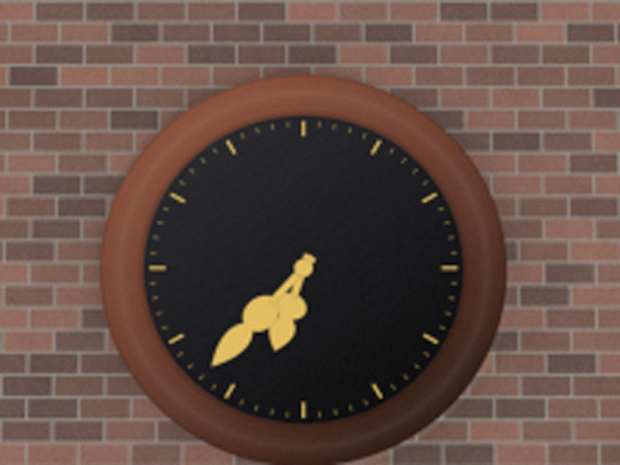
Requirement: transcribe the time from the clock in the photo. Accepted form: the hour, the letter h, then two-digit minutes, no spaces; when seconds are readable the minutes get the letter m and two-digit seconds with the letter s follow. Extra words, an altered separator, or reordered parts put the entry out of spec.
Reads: 6h37
